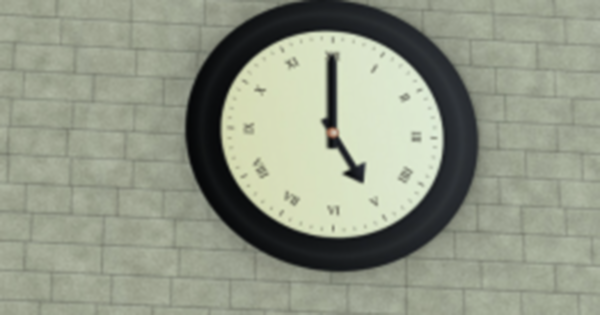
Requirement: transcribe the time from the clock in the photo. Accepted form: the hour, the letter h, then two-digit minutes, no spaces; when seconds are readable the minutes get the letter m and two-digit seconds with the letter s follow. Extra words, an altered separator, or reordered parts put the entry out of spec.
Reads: 5h00
